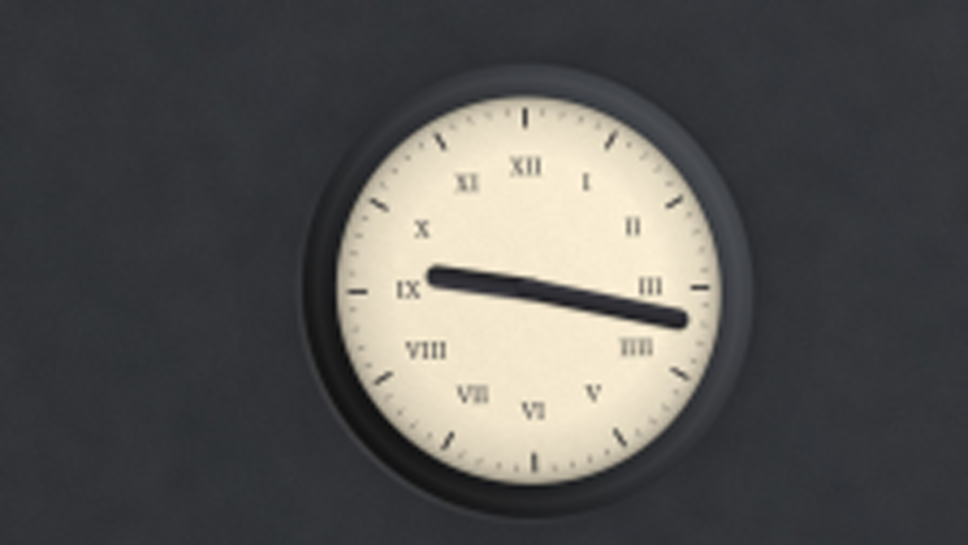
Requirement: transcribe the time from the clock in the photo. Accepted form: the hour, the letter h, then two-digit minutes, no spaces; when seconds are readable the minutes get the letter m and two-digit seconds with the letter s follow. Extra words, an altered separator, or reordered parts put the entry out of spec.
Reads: 9h17
